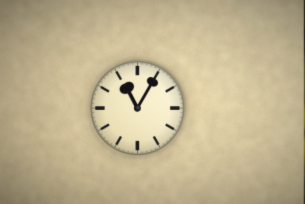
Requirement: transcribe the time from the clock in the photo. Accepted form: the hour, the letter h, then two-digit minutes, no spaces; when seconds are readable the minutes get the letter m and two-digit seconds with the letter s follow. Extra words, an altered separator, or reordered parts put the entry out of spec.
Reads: 11h05
